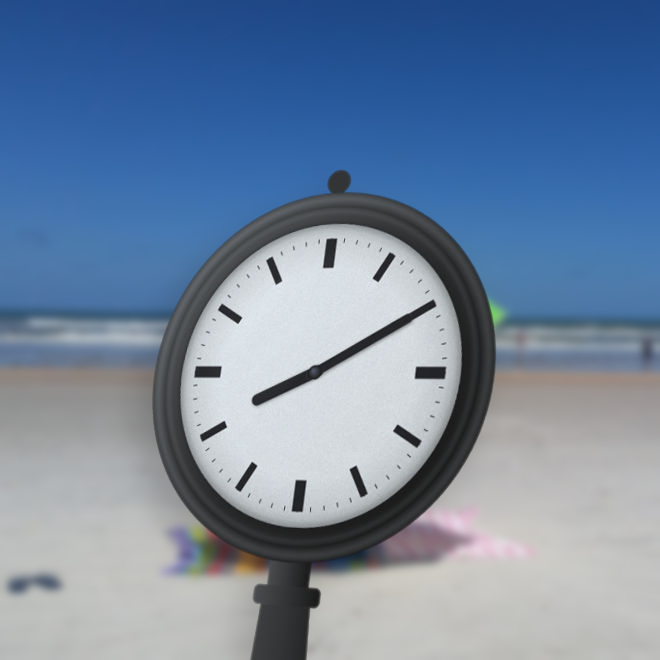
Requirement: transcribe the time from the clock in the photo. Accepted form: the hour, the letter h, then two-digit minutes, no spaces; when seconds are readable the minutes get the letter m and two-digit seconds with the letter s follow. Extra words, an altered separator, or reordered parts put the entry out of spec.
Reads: 8h10
